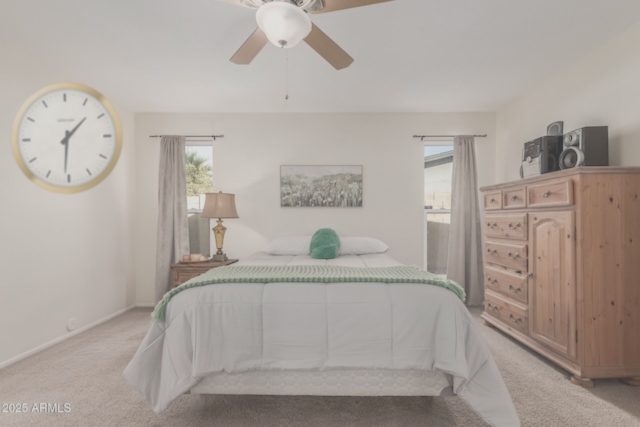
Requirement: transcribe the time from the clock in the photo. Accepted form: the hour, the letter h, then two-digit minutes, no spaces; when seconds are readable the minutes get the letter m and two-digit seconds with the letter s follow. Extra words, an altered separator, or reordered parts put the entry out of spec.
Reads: 1h31
